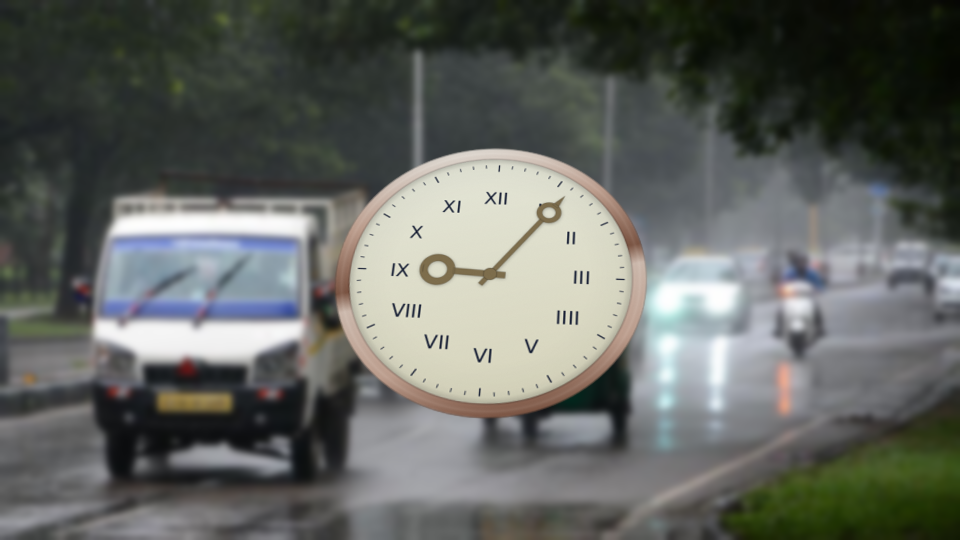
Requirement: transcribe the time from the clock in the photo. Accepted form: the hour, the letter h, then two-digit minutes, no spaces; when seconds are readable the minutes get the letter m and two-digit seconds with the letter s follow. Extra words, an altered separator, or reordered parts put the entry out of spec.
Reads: 9h06
